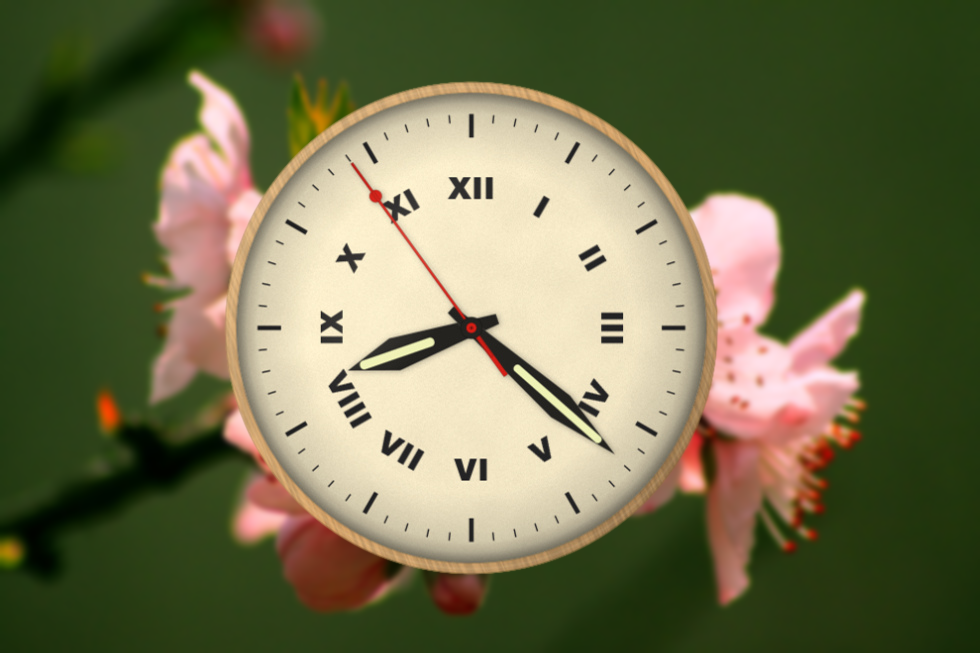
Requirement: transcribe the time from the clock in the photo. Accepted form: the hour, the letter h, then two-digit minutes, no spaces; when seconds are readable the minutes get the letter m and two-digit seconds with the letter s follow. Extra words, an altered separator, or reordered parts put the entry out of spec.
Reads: 8h21m54s
